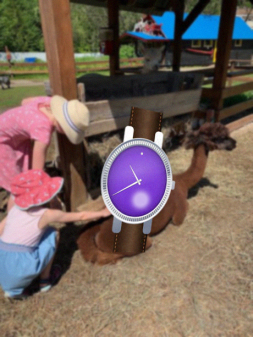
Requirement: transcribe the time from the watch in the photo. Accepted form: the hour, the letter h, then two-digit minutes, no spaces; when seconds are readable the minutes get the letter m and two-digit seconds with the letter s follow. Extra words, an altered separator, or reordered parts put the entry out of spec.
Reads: 10h40
